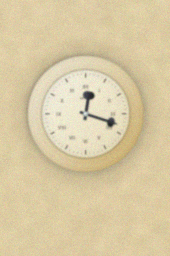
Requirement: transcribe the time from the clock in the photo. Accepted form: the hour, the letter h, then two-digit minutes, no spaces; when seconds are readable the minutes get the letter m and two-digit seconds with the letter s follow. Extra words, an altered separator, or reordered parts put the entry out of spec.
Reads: 12h18
